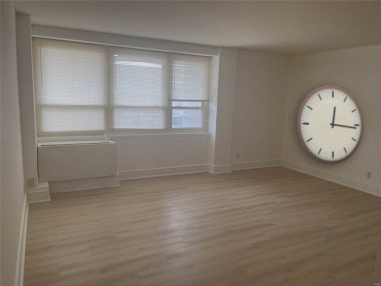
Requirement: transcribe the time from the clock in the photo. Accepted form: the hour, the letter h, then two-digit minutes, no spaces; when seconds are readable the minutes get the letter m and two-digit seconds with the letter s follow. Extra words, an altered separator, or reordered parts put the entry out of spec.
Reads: 12h16
